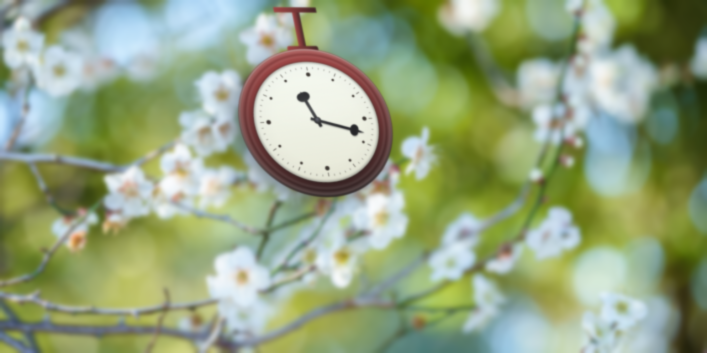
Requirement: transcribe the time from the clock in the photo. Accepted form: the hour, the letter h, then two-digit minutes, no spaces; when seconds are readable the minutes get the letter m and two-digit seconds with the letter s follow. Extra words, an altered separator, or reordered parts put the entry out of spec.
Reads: 11h18
